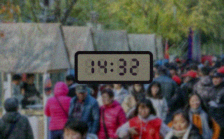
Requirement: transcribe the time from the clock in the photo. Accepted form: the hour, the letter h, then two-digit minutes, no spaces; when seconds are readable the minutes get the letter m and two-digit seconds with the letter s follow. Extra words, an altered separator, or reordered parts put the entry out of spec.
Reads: 14h32
